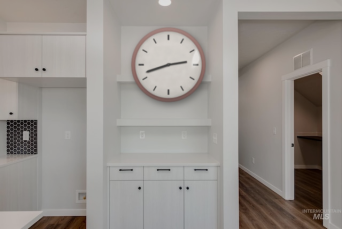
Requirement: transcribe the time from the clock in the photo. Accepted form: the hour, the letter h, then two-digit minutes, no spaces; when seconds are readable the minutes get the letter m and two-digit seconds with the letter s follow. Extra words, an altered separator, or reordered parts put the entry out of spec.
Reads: 2h42
